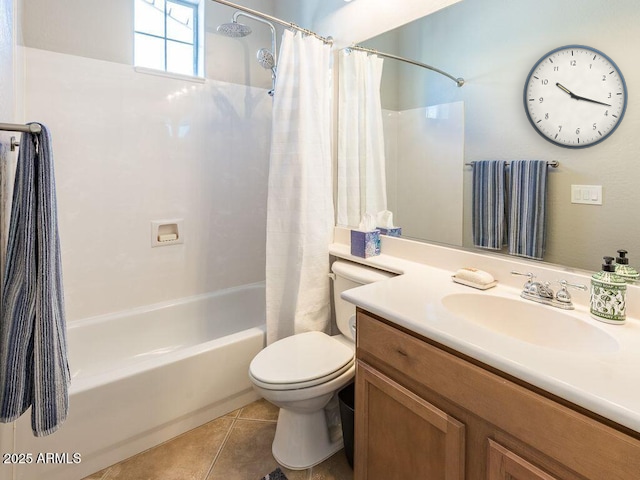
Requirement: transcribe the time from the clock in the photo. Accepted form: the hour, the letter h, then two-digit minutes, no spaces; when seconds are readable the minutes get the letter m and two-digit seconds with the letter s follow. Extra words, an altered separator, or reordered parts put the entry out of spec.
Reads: 10h18
